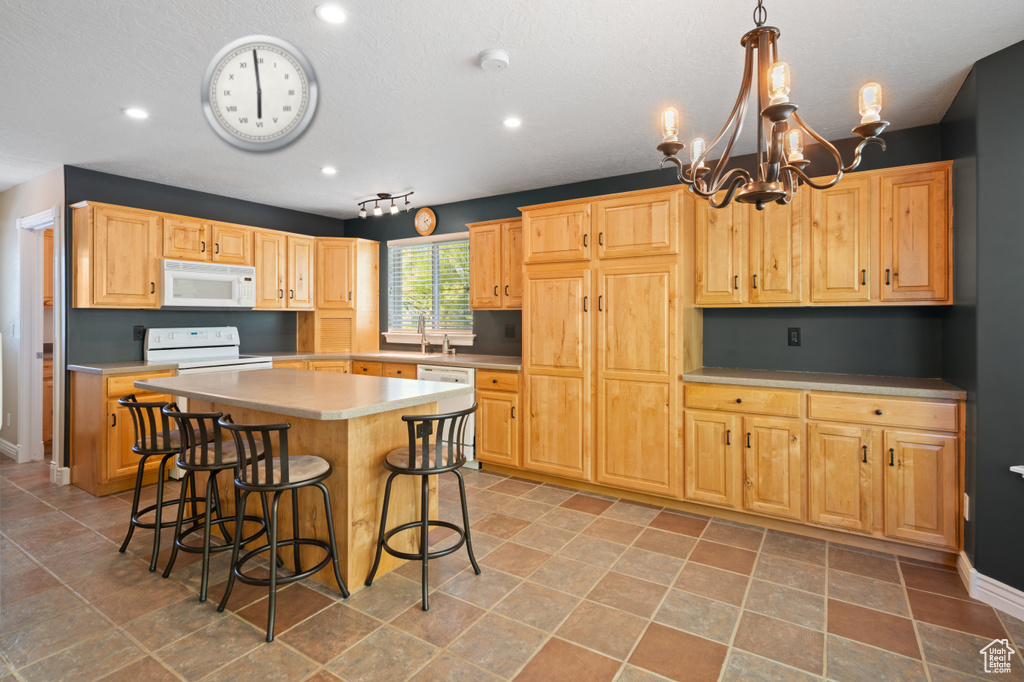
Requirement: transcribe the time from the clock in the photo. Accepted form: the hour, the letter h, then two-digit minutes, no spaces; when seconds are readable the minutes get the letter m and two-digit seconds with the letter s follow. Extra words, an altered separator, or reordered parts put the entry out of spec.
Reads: 5h59
